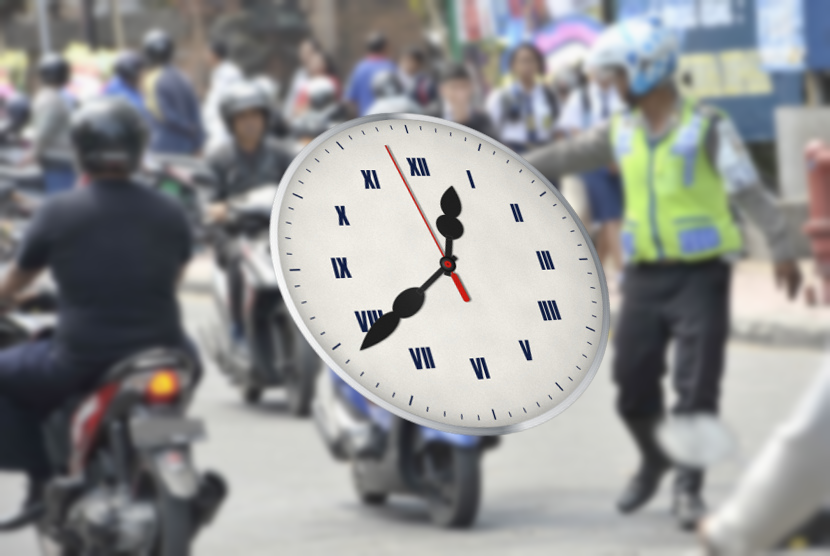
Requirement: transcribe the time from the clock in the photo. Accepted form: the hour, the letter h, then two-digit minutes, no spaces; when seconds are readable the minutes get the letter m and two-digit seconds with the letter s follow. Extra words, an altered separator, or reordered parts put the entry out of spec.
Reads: 12h38m58s
